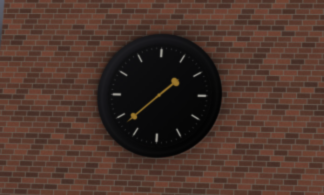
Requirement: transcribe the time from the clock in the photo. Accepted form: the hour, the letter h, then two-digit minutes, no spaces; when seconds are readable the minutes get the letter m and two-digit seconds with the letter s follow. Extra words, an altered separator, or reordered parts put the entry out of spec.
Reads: 1h38
